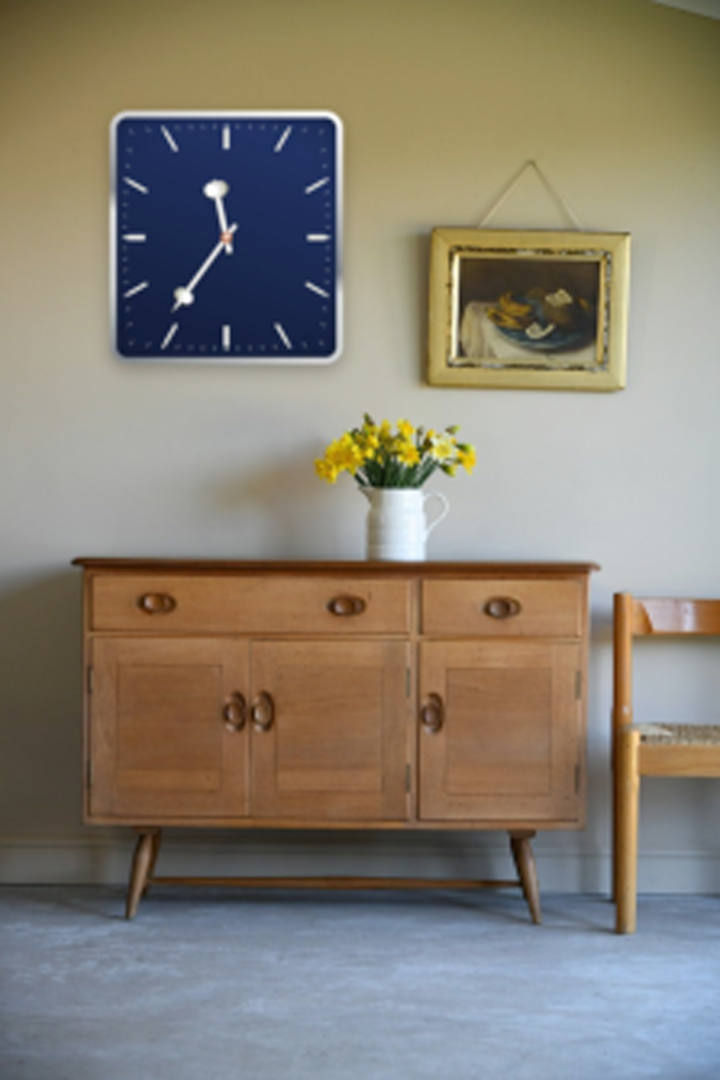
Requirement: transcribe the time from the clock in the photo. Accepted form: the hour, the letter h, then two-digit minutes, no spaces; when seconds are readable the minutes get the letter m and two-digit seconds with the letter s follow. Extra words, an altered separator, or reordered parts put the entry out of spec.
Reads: 11h36
